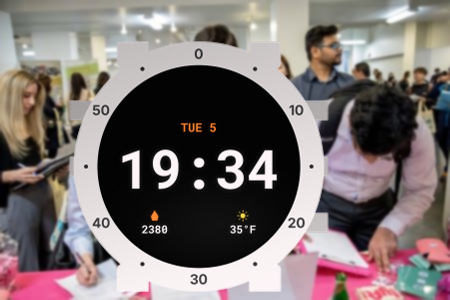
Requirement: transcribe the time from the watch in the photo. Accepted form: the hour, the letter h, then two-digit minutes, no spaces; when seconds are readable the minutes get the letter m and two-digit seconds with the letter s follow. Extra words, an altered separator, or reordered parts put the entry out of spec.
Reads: 19h34
